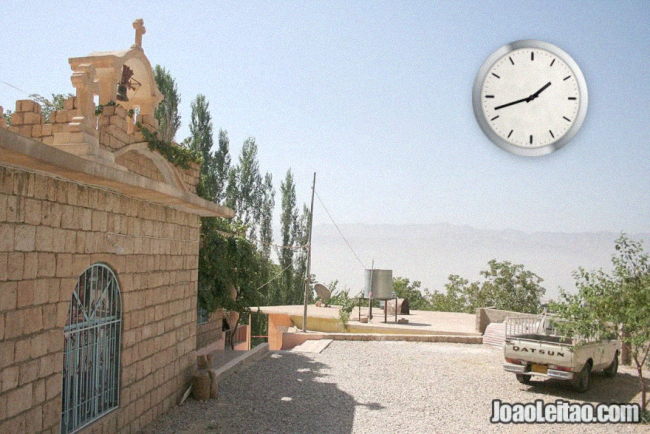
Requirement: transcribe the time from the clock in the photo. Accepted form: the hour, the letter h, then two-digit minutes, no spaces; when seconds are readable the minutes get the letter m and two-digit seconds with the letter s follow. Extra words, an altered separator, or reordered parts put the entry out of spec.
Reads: 1h42
